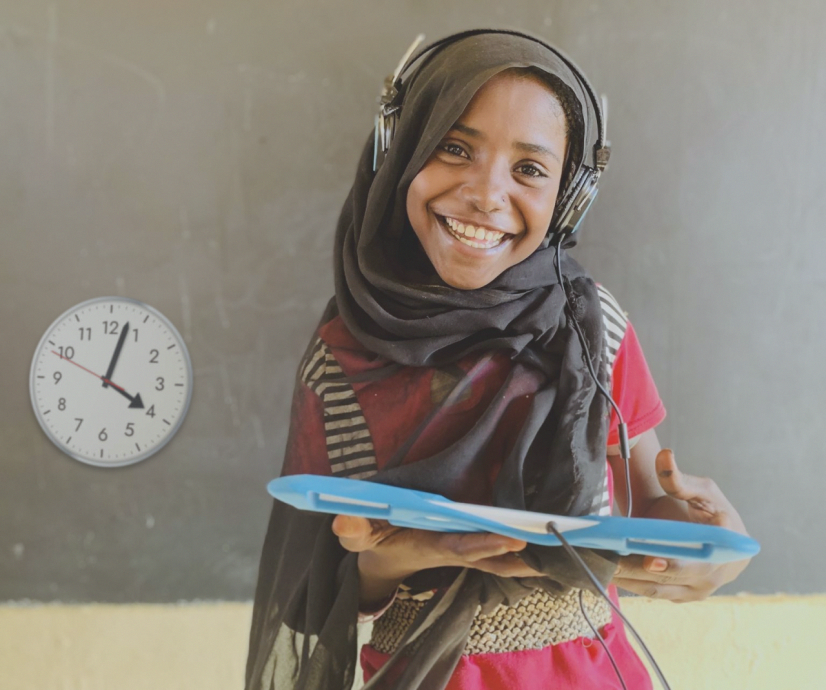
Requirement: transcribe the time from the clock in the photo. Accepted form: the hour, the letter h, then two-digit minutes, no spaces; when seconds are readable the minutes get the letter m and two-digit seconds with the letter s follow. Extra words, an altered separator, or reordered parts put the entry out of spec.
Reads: 4h02m49s
